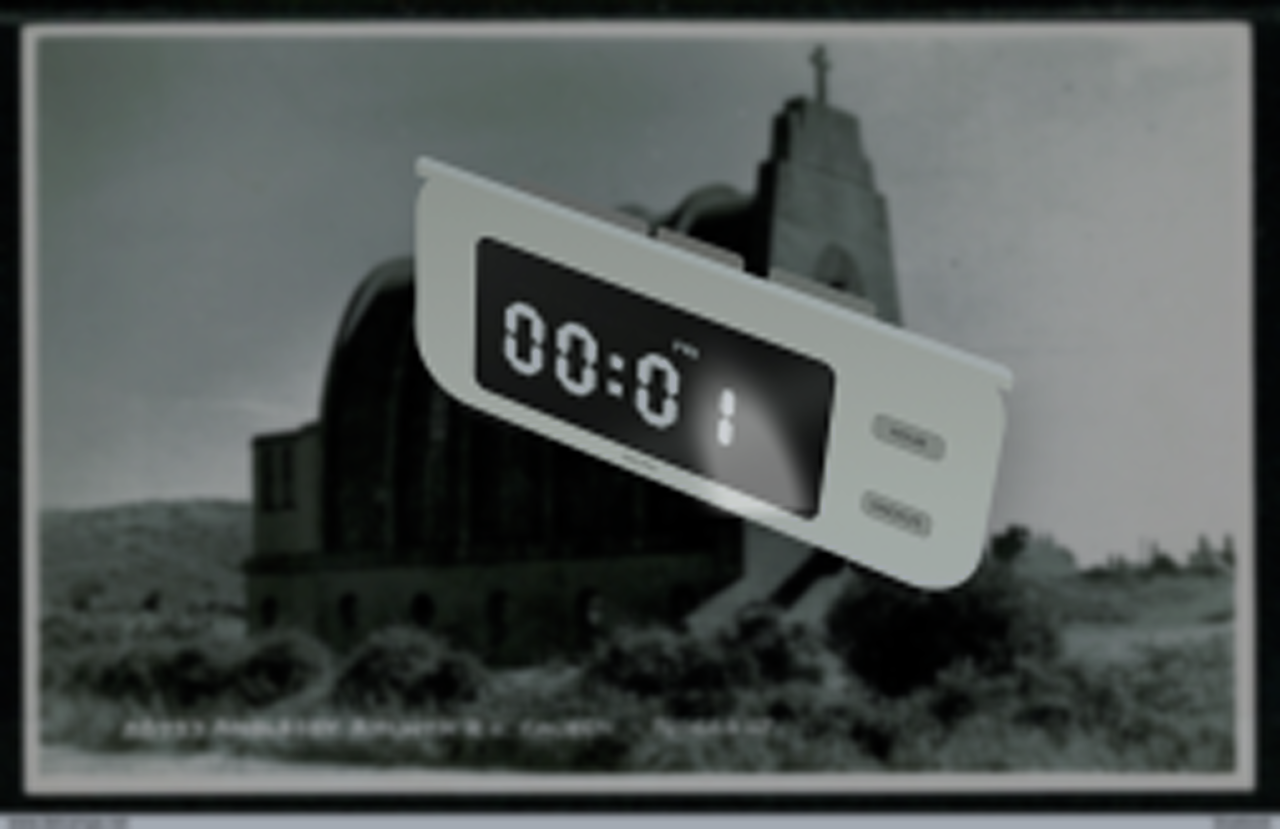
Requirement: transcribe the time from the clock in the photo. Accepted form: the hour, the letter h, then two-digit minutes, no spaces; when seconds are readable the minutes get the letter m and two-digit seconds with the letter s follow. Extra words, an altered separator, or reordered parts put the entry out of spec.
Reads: 0h01
